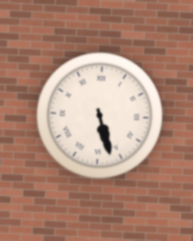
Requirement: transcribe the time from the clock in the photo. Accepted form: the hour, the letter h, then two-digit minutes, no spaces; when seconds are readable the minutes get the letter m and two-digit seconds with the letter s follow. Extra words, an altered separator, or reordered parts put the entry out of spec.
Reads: 5h27
